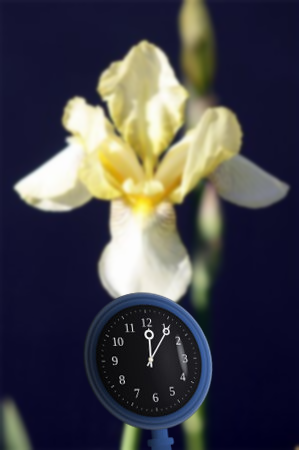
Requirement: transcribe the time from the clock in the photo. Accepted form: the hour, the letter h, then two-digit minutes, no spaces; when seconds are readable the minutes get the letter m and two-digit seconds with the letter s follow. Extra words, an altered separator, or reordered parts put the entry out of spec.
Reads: 12h06
